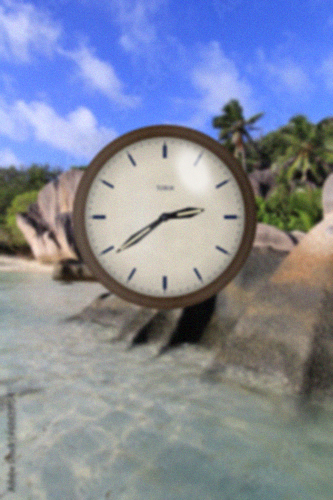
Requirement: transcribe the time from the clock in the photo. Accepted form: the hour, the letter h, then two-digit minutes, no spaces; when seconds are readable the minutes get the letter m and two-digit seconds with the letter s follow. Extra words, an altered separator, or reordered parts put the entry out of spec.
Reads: 2h39
